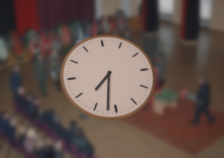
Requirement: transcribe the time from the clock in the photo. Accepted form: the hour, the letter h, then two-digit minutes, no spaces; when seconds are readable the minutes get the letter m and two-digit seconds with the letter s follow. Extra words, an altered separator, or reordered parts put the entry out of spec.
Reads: 7h32
